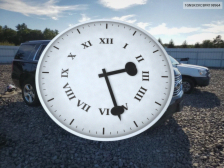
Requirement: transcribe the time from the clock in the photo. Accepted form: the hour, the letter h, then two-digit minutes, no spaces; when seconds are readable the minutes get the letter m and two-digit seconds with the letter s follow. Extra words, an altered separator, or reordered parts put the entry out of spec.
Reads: 2h27
